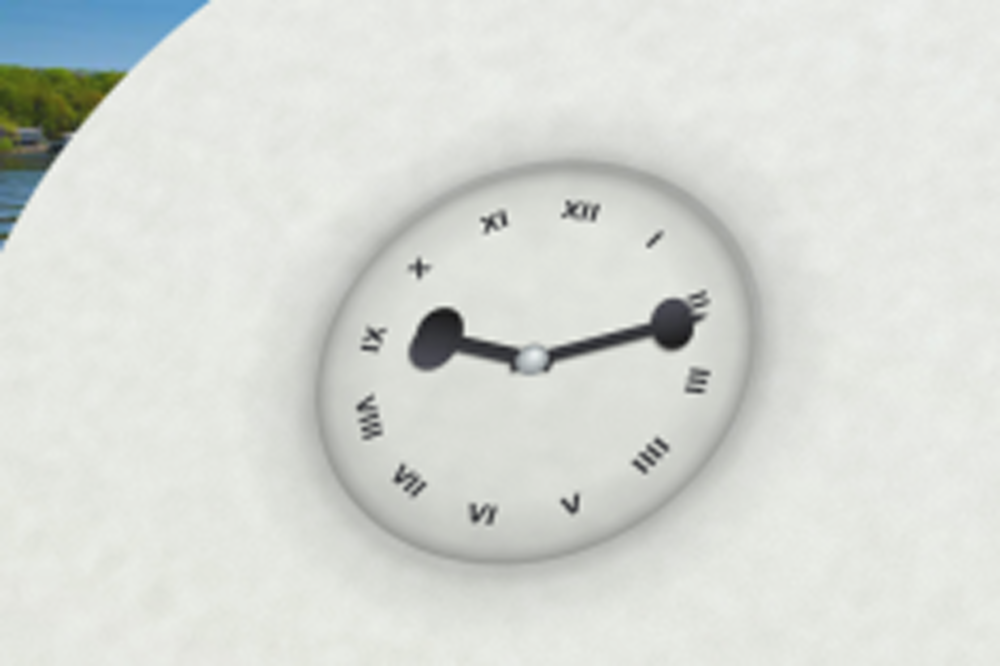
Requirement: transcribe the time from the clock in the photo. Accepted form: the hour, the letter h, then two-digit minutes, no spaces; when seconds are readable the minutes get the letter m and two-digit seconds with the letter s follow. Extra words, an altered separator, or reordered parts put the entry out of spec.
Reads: 9h11
